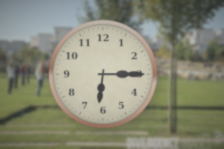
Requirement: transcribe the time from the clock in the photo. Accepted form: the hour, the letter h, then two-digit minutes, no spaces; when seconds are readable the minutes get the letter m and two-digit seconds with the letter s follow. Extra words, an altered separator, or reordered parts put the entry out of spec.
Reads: 6h15
